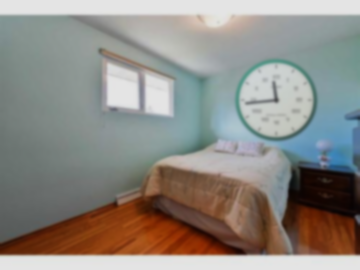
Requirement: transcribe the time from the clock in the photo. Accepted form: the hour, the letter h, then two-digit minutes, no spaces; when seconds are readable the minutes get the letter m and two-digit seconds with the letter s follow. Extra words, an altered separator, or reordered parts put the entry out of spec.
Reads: 11h44
